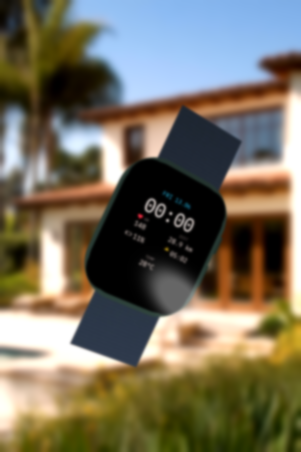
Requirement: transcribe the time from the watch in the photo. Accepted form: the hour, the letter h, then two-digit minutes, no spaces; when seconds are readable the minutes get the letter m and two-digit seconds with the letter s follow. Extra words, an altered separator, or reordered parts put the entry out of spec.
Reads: 0h00
